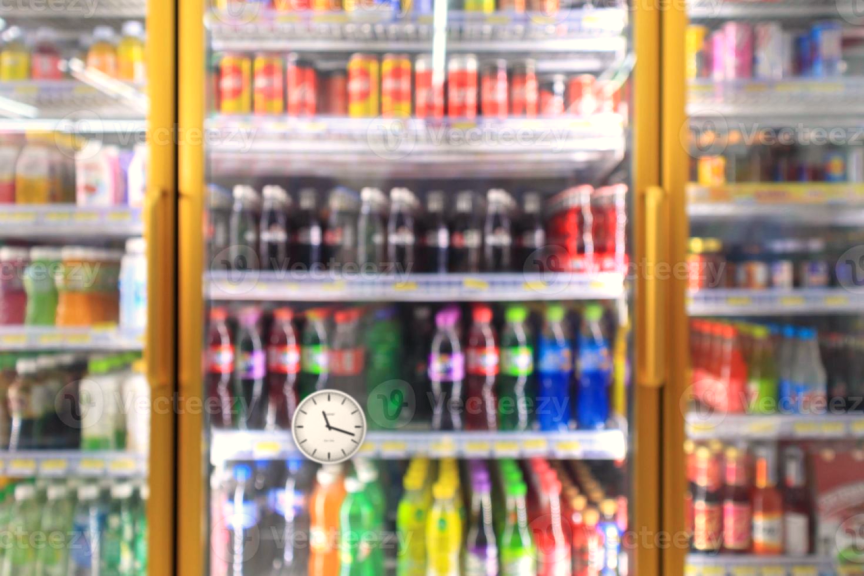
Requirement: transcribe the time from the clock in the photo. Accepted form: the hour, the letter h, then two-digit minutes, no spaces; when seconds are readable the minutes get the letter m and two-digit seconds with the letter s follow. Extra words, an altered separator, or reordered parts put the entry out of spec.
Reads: 11h18
